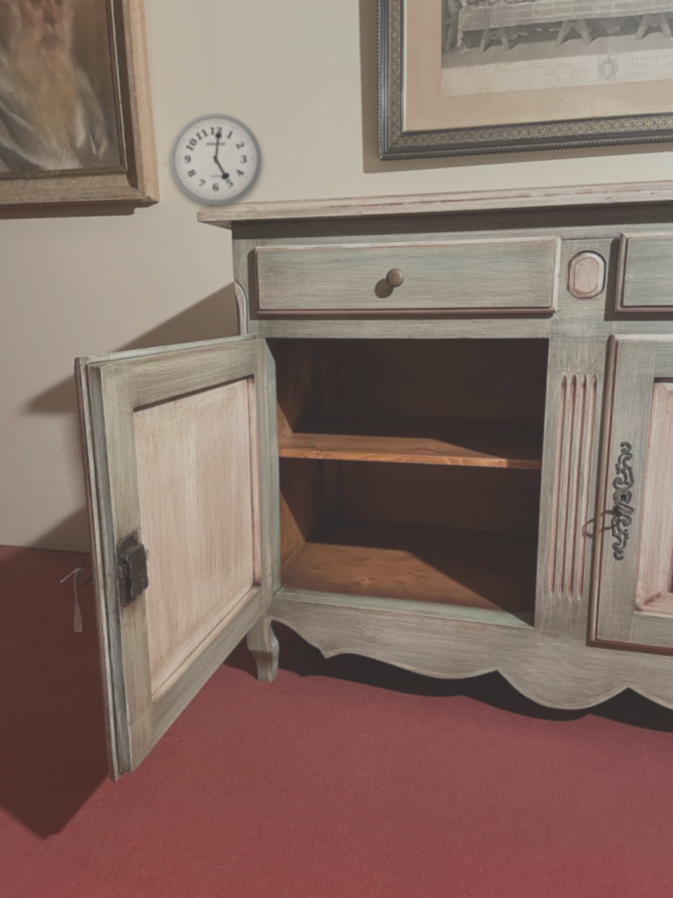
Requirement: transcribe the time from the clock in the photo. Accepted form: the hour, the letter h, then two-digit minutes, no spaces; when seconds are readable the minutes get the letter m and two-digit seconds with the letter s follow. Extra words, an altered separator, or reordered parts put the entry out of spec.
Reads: 5h01
